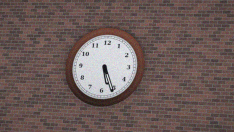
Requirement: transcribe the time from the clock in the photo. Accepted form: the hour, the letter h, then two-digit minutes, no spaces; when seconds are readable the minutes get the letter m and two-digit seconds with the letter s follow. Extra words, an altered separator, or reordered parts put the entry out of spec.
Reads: 5h26
